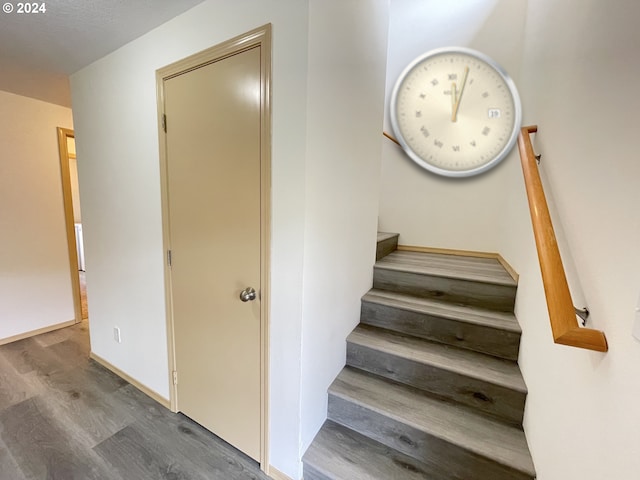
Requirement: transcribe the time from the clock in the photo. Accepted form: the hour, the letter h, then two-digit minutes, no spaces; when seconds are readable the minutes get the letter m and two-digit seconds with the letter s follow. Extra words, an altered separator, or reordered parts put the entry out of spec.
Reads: 12h03
